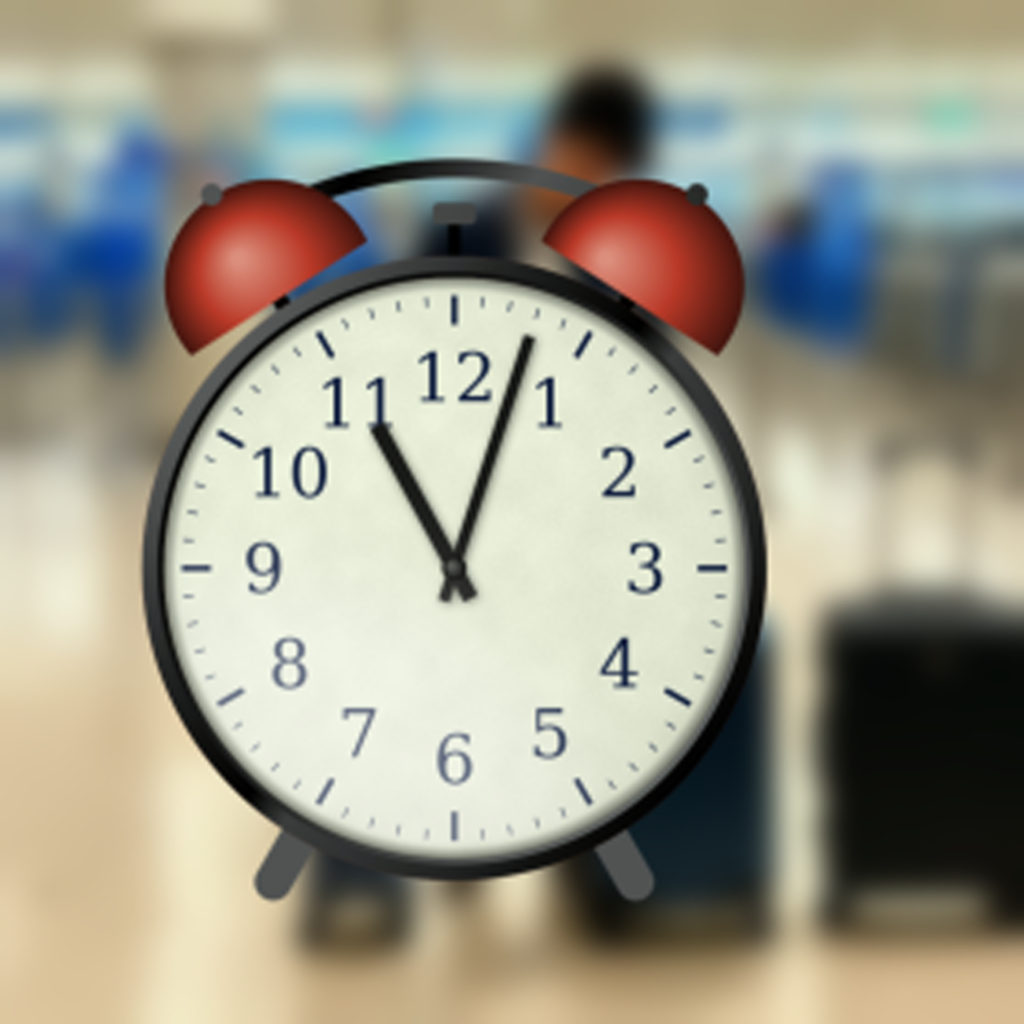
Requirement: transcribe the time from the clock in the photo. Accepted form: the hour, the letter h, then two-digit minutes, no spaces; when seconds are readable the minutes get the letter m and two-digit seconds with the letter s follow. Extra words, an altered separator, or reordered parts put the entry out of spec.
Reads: 11h03
